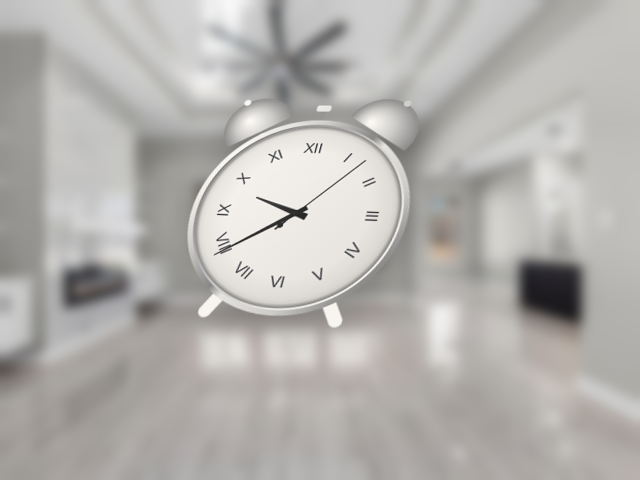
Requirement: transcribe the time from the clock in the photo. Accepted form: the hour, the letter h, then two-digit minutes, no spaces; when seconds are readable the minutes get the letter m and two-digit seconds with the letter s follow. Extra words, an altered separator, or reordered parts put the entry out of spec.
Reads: 9h39m07s
